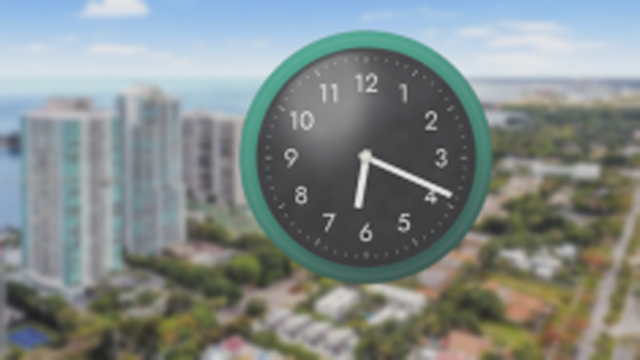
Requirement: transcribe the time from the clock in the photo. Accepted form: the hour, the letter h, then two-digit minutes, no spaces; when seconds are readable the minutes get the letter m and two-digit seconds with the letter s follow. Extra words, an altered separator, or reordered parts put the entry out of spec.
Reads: 6h19
